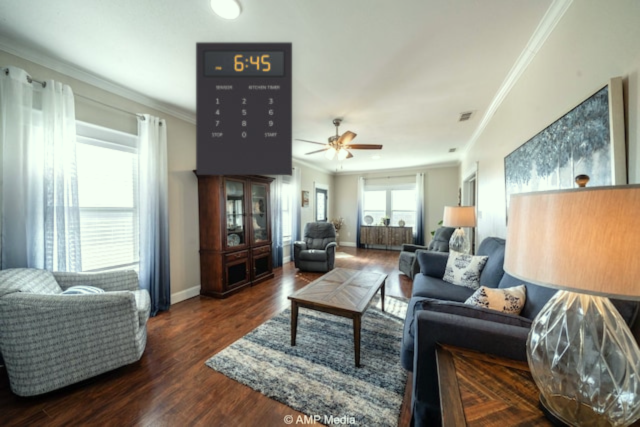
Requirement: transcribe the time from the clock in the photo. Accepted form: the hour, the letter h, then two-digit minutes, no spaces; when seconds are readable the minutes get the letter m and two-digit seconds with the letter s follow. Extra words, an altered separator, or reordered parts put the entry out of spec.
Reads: 6h45
